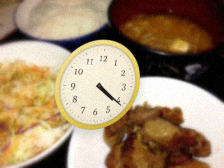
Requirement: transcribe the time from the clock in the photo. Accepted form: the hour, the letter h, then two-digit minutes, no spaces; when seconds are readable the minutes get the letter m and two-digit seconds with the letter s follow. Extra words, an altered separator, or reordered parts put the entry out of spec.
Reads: 4h21
